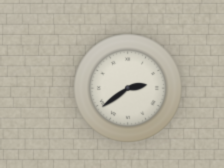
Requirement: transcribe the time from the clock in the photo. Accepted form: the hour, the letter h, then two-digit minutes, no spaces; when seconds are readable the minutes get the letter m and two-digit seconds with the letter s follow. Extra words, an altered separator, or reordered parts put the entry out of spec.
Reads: 2h39
